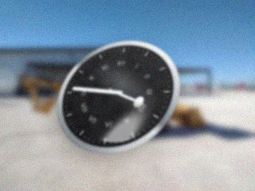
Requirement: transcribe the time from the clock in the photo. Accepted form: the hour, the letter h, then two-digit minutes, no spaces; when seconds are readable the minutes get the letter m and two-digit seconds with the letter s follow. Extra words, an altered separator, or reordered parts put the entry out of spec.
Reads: 3h46
